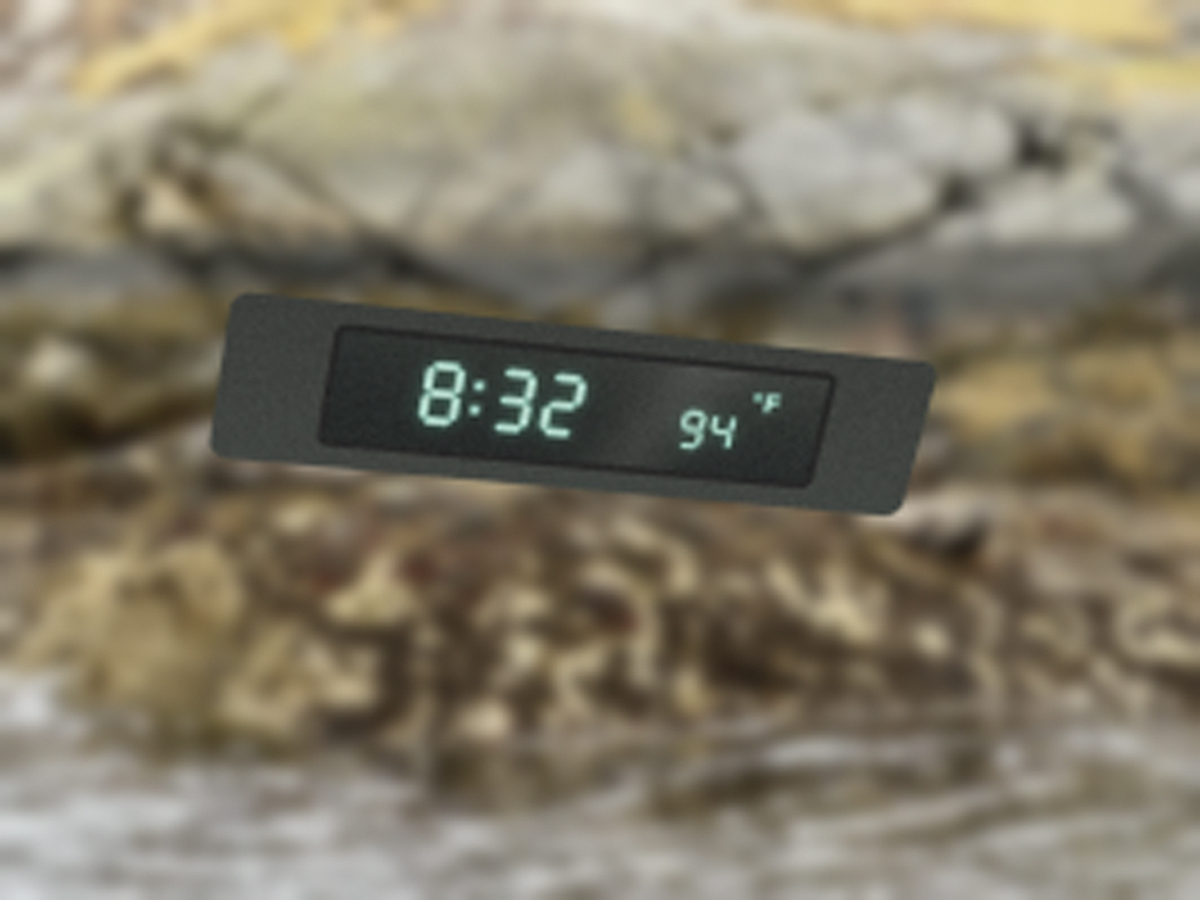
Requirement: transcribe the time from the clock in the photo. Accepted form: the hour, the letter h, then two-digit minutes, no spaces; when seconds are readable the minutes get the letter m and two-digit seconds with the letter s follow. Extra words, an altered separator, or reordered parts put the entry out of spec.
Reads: 8h32
